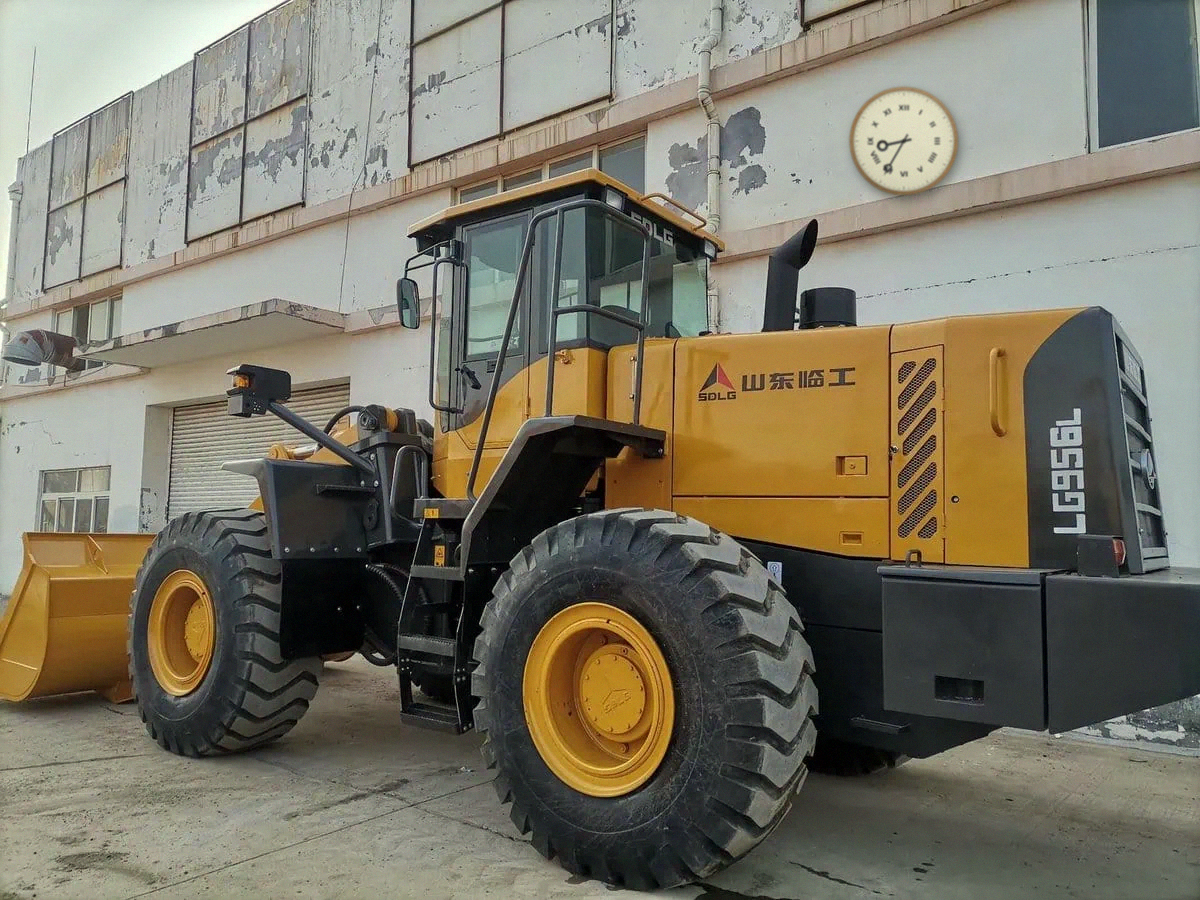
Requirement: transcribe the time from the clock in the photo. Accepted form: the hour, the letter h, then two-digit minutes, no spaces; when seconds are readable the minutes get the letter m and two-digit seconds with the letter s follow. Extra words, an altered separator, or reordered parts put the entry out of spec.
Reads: 8h35
